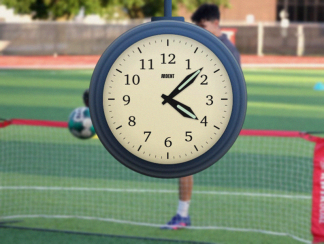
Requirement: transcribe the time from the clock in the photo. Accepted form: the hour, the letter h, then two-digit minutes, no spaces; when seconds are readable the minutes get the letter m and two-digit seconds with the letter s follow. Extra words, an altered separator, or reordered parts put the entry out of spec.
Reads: 4h08
